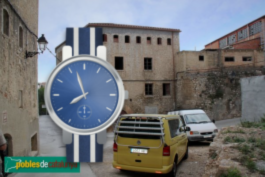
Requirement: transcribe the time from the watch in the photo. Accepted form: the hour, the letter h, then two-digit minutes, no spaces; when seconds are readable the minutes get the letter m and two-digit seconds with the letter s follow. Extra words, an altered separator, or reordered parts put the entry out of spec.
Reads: 7h57
